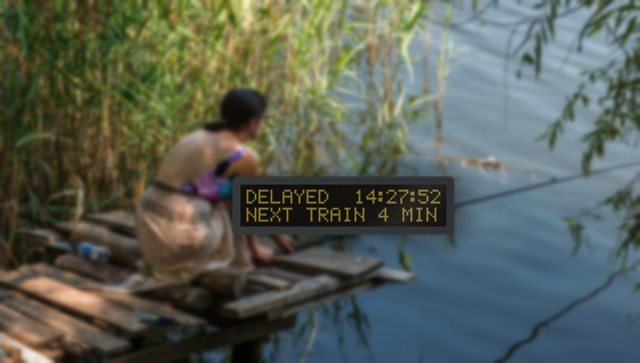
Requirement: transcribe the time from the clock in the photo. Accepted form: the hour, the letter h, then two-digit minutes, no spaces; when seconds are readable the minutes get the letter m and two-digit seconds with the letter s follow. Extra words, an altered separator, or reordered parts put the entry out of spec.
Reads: 14h27m52s
